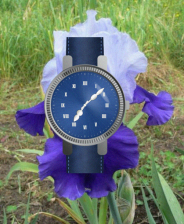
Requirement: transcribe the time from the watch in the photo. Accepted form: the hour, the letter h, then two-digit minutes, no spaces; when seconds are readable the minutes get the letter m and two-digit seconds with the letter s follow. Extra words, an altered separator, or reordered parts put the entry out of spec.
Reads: 7h08
